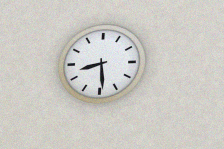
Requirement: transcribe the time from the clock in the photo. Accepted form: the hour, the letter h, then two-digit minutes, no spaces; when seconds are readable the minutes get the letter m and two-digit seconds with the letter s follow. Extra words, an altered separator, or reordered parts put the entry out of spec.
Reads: 8h29
